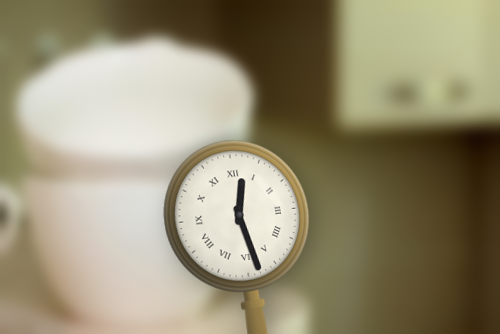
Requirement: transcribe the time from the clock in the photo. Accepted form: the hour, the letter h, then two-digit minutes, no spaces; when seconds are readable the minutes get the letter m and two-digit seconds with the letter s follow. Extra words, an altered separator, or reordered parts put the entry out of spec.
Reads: 12h28
